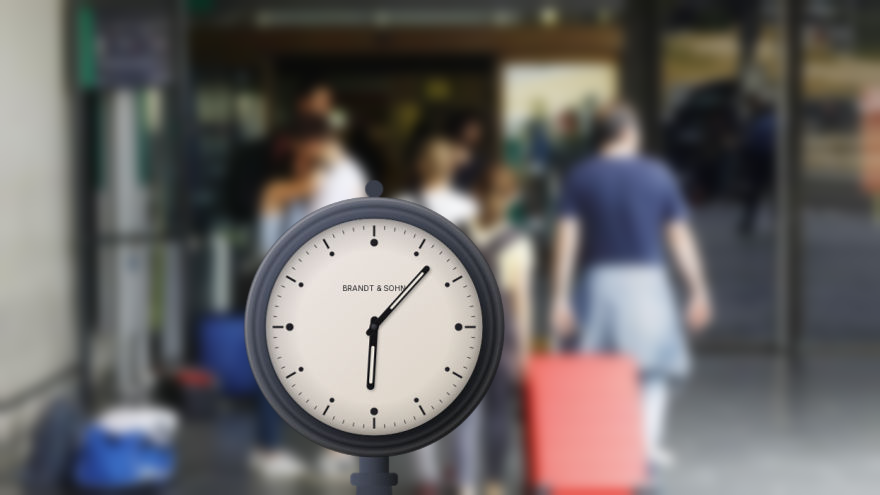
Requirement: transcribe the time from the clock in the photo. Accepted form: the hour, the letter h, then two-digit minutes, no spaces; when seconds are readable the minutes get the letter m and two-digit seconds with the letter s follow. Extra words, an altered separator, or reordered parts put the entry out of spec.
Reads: 6h07
